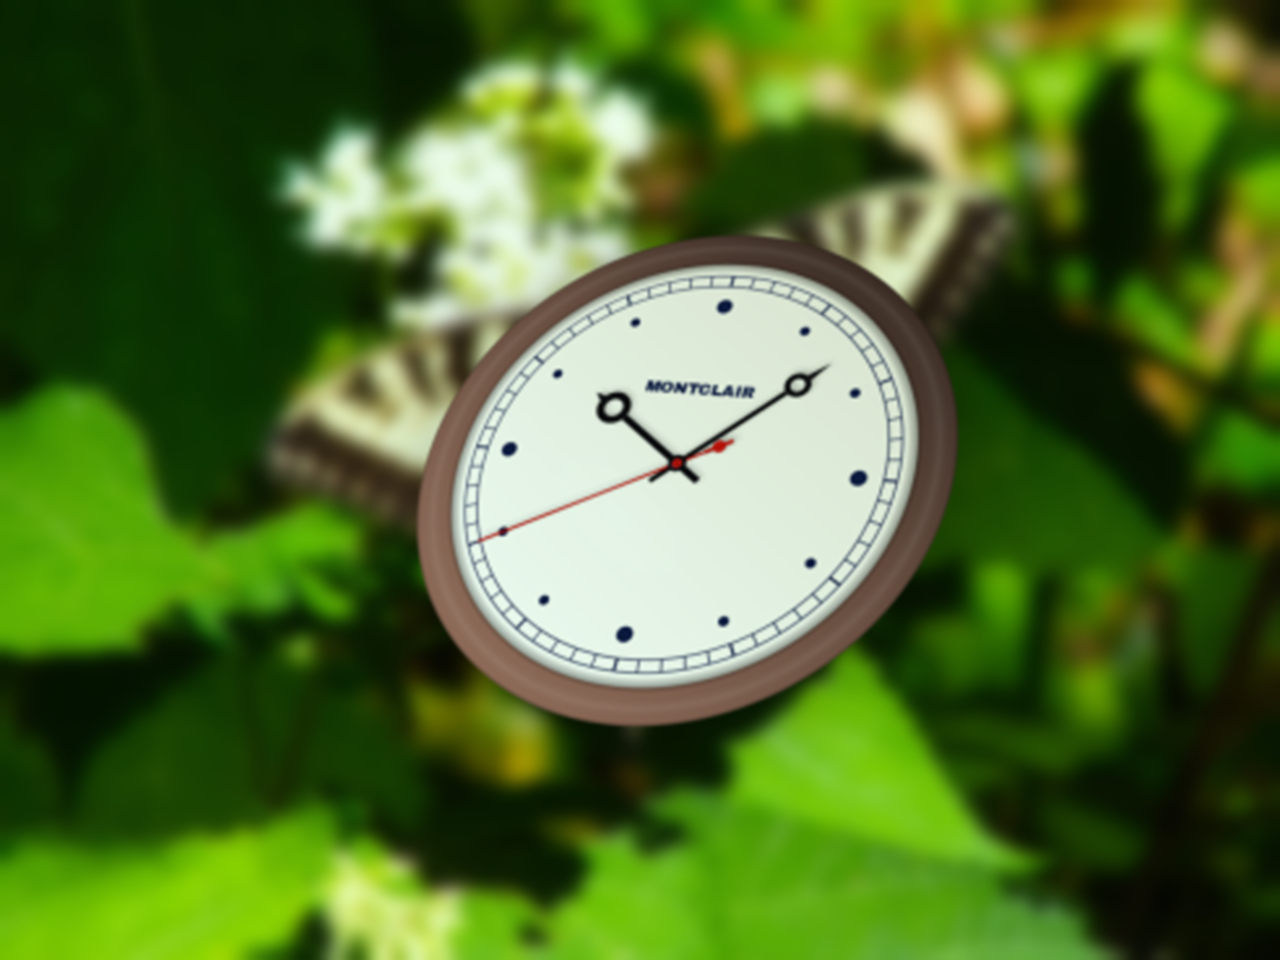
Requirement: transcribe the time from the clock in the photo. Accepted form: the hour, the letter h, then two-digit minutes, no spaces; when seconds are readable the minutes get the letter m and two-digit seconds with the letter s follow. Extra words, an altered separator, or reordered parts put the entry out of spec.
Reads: 10h07m40s
